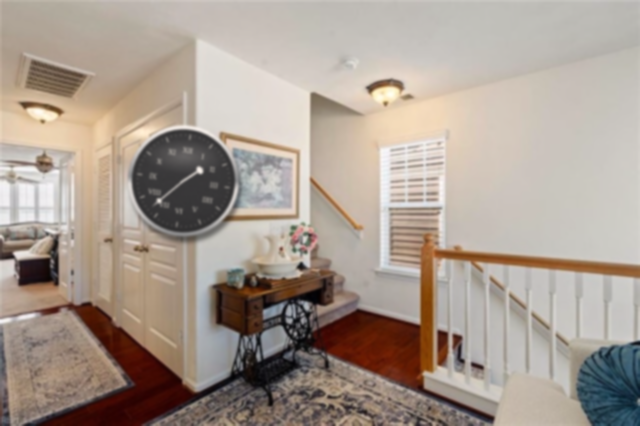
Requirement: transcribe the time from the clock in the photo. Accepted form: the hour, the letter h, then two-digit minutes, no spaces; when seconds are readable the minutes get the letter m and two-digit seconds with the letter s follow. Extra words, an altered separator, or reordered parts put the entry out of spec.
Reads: 1h37
